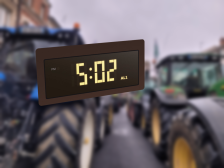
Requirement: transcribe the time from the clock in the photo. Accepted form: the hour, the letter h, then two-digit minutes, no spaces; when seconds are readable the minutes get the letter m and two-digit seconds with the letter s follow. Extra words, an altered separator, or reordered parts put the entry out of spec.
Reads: 5h02
